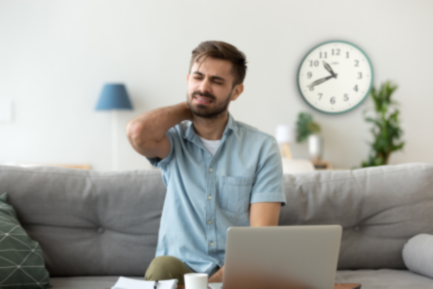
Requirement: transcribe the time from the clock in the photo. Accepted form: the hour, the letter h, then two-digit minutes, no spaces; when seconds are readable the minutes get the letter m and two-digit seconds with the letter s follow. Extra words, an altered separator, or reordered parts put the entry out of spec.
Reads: 10h41
